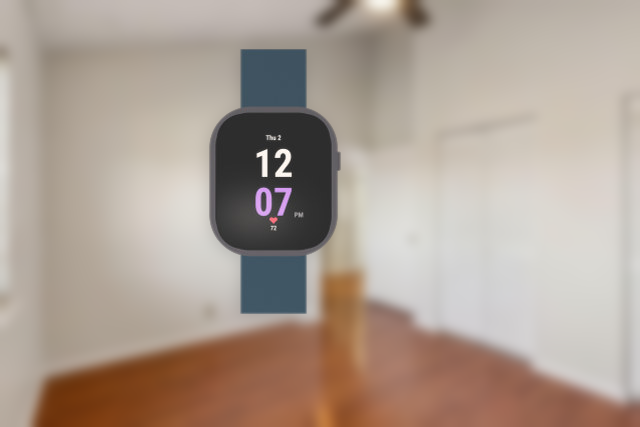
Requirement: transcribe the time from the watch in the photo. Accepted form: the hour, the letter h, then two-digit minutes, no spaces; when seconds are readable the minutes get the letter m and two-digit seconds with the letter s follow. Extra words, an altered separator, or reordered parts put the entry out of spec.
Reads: 12h07
